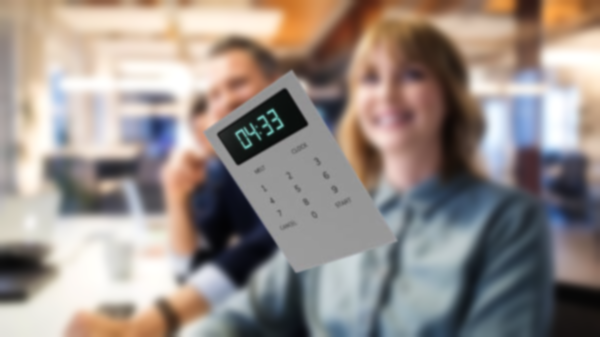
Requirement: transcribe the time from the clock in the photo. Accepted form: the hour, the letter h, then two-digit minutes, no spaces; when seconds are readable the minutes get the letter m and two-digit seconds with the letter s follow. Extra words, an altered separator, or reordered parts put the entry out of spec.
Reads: 4h33
